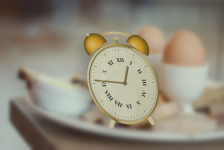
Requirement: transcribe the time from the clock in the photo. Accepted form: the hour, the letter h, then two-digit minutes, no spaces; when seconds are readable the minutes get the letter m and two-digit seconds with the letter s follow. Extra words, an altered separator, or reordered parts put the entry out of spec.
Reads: 12h46
